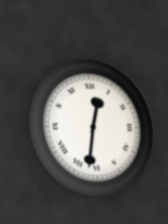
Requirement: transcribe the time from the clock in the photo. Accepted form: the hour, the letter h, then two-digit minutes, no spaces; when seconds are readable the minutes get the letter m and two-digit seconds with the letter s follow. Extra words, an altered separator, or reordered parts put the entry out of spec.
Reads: 12h32
